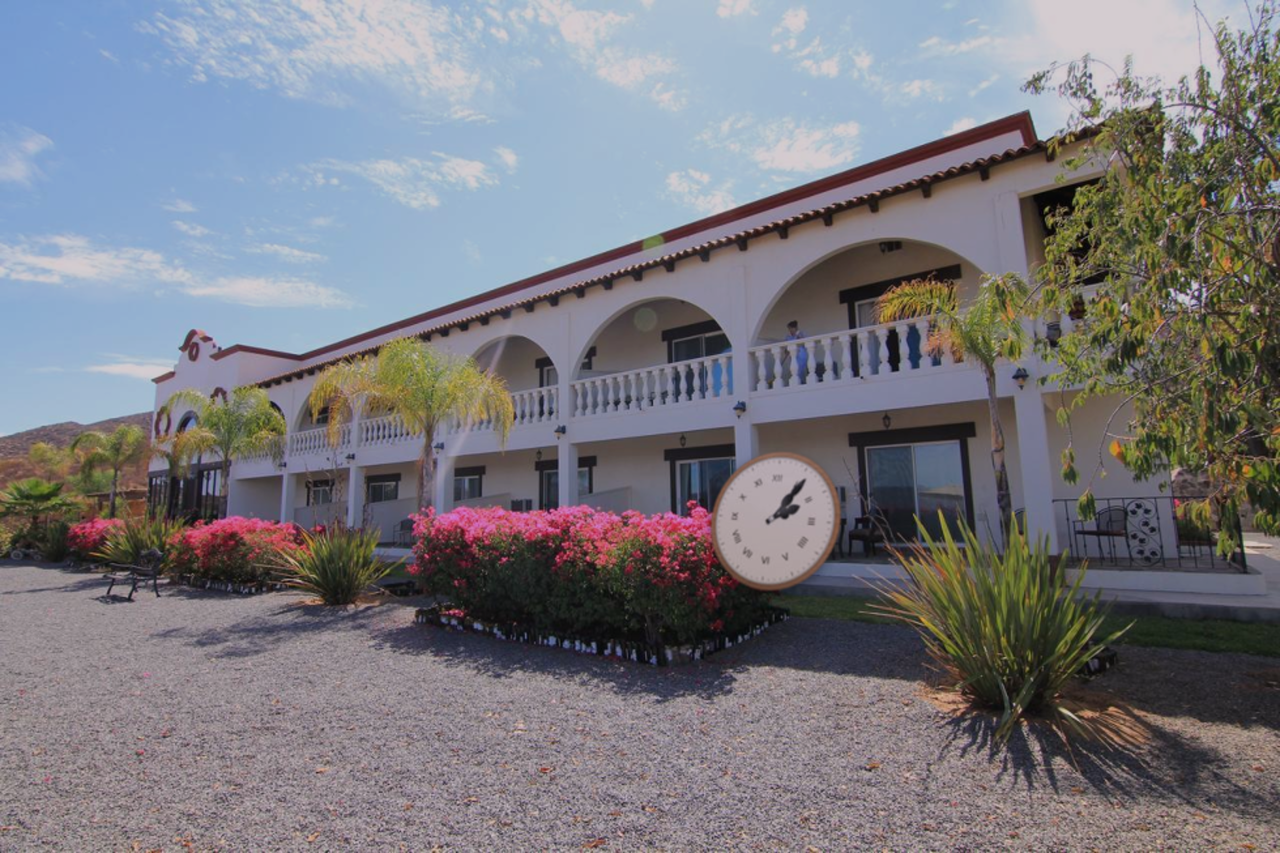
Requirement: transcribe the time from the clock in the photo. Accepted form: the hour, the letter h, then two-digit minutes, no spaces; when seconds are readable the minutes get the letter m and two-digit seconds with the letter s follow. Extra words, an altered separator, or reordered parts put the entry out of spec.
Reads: 2h06
